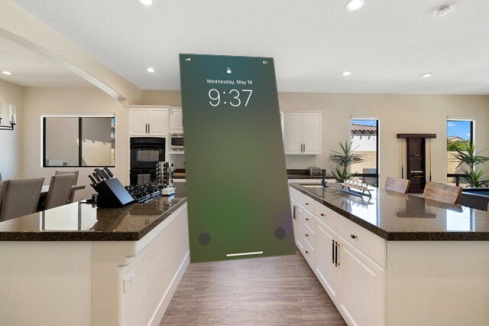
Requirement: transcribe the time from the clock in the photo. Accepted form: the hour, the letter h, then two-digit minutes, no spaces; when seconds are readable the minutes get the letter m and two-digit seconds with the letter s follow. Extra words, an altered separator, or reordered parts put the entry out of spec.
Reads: 9h37
